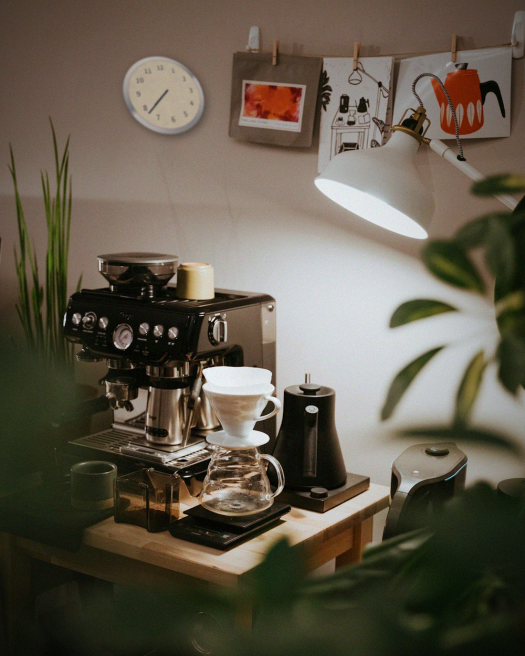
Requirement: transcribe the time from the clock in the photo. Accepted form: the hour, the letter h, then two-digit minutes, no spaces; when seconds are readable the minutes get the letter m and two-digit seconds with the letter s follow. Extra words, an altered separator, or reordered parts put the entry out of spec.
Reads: 7h38
